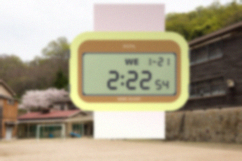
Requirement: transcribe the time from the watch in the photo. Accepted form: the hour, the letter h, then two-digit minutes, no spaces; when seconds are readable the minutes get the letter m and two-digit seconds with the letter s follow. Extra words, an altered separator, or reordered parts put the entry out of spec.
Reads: 2h22
